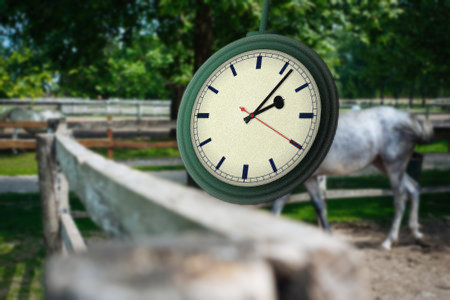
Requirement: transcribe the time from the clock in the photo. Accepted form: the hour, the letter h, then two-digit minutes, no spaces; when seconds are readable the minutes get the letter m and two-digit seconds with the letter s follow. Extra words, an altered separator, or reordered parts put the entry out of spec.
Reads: 2h06m20s
